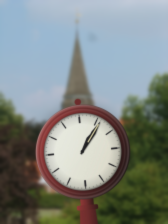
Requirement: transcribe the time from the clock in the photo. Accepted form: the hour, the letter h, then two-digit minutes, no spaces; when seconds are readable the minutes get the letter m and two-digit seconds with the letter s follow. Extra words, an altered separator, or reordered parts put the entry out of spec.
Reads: 1h06
